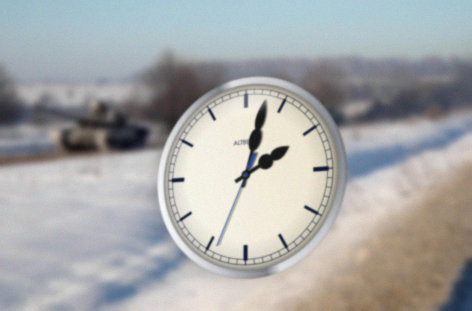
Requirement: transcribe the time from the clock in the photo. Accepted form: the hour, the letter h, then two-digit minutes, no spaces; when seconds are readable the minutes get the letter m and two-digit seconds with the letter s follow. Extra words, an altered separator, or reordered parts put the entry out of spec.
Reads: 2h02m34s
